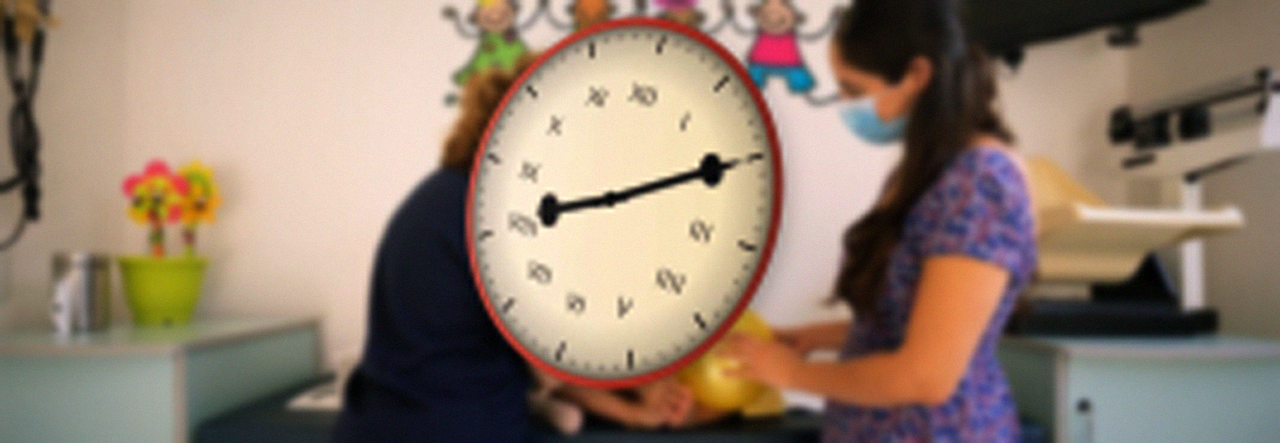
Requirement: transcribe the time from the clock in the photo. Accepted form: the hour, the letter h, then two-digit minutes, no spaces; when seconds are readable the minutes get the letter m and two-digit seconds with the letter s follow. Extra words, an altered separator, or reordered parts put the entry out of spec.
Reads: 8h10
